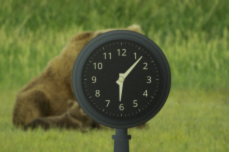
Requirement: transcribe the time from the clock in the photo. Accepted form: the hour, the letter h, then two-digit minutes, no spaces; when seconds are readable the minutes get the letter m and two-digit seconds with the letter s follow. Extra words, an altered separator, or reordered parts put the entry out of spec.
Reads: 6h07
